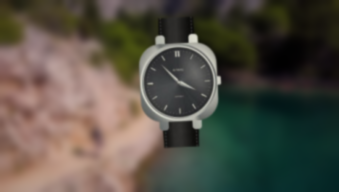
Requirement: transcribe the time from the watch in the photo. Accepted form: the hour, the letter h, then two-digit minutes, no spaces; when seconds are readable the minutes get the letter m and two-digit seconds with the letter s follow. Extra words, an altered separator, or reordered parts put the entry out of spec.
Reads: 3h53
